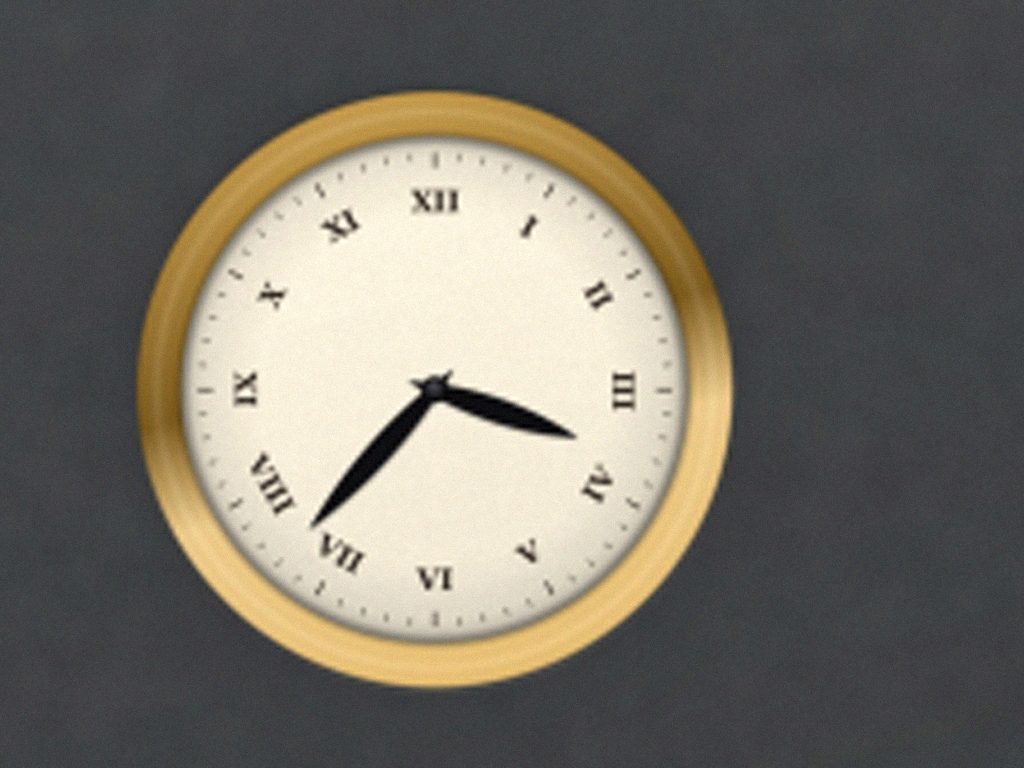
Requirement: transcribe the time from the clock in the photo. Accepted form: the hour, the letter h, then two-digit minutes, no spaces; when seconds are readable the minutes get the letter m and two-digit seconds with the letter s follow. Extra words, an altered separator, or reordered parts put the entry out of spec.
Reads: 3h37
